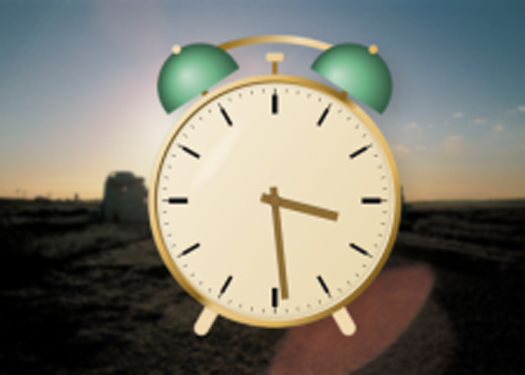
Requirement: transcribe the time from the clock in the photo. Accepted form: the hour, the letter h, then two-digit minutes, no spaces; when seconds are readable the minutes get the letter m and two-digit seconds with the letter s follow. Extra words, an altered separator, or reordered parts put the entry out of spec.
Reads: 3h29
